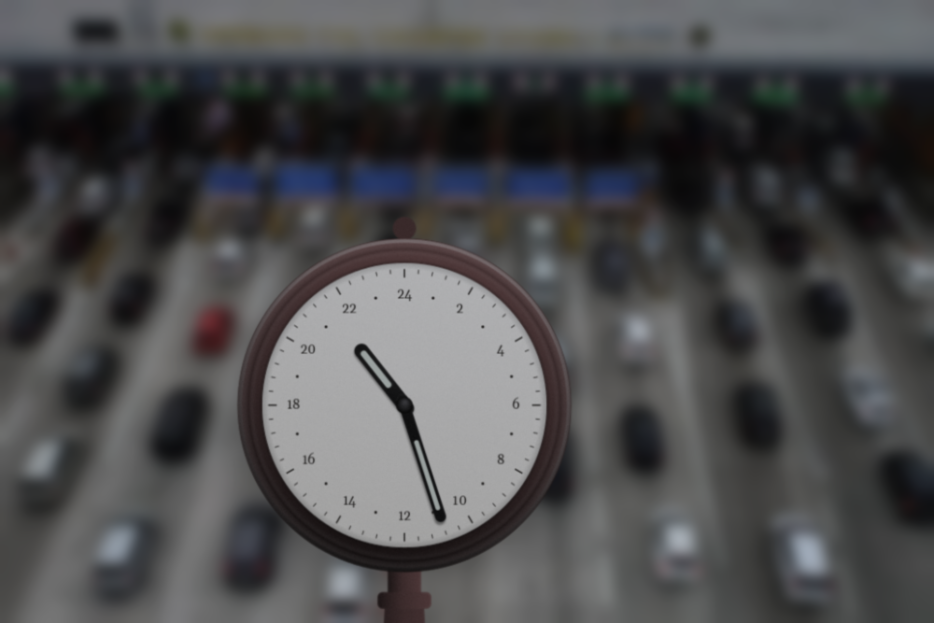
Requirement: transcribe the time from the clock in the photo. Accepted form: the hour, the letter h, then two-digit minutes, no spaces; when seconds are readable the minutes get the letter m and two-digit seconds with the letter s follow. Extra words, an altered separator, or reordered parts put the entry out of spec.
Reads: 21h27
